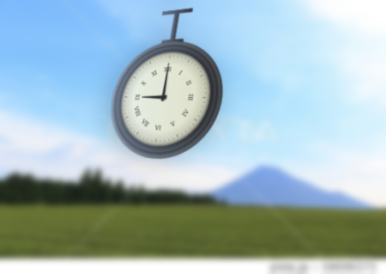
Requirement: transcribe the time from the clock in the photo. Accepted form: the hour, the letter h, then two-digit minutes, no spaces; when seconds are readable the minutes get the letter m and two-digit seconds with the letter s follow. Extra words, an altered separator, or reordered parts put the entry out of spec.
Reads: 9h00
